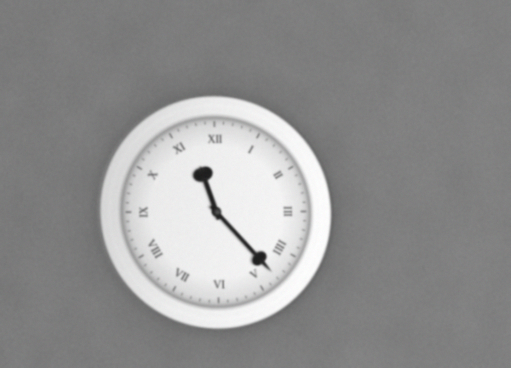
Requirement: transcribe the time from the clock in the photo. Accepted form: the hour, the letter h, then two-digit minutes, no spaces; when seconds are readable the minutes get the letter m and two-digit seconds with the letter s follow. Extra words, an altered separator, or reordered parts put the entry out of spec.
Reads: 11h23
